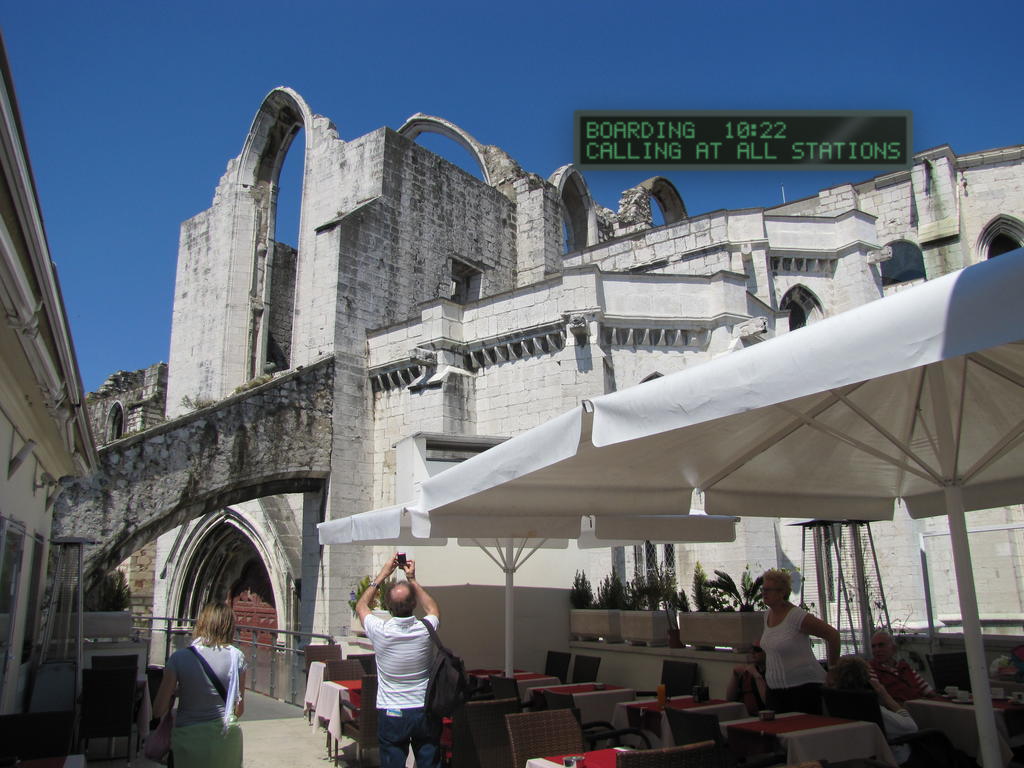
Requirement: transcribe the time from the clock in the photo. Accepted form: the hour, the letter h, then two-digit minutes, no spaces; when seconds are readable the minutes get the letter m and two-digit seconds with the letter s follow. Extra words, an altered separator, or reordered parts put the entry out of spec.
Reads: 10h22
